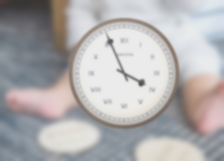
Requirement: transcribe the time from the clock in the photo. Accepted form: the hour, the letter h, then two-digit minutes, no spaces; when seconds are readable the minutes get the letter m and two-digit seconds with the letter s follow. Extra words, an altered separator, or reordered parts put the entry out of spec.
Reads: 3h56
